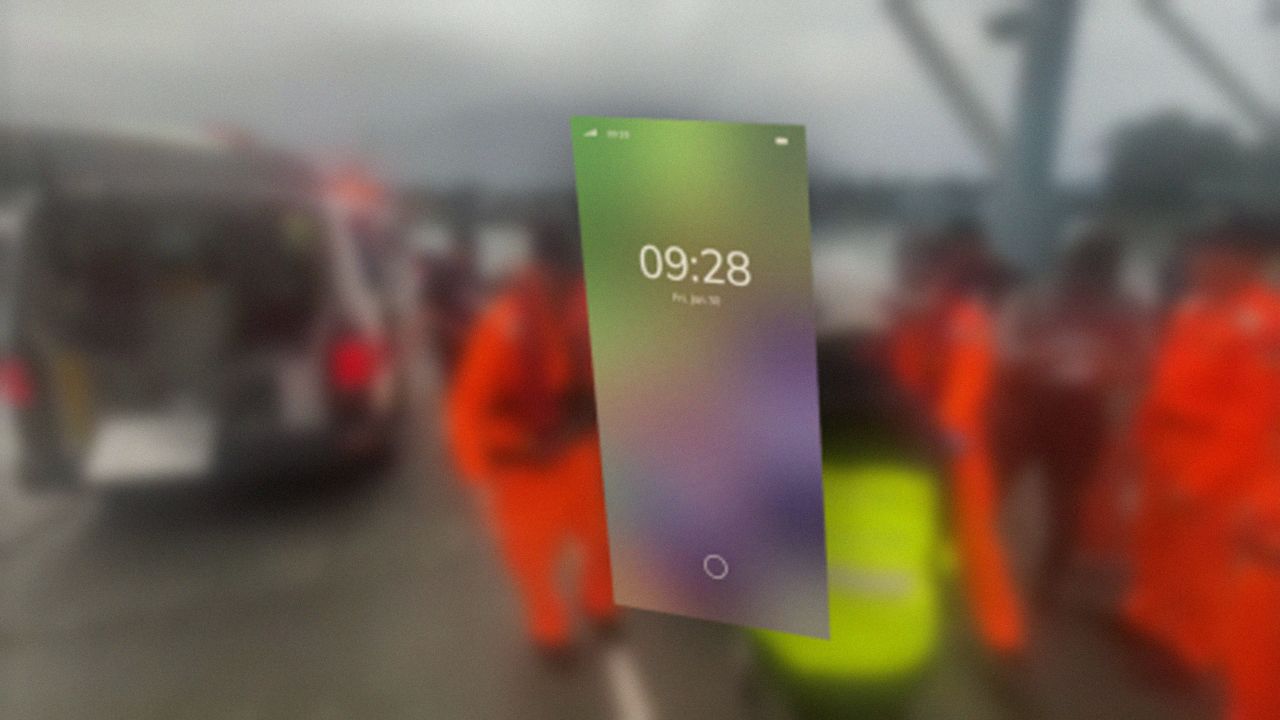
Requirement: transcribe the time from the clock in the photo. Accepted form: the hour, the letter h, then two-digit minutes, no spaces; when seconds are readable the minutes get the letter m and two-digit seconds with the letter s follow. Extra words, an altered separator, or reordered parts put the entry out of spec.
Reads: 9h28
